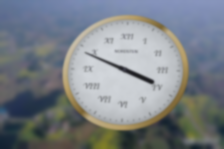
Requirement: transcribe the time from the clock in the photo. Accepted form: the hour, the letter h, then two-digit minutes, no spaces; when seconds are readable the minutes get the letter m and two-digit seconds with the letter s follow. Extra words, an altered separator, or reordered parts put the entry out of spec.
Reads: 3h49
